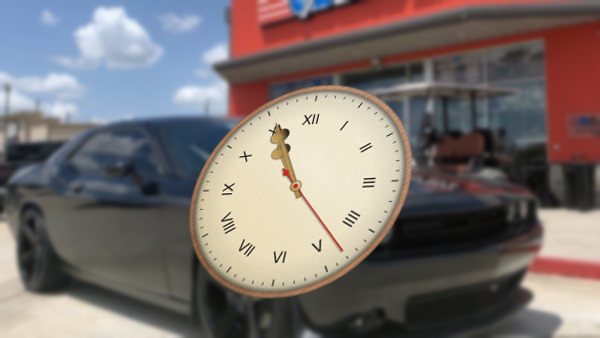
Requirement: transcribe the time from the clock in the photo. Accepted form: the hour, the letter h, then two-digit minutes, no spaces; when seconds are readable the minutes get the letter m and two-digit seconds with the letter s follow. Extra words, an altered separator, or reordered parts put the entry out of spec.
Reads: 10h55m23s
